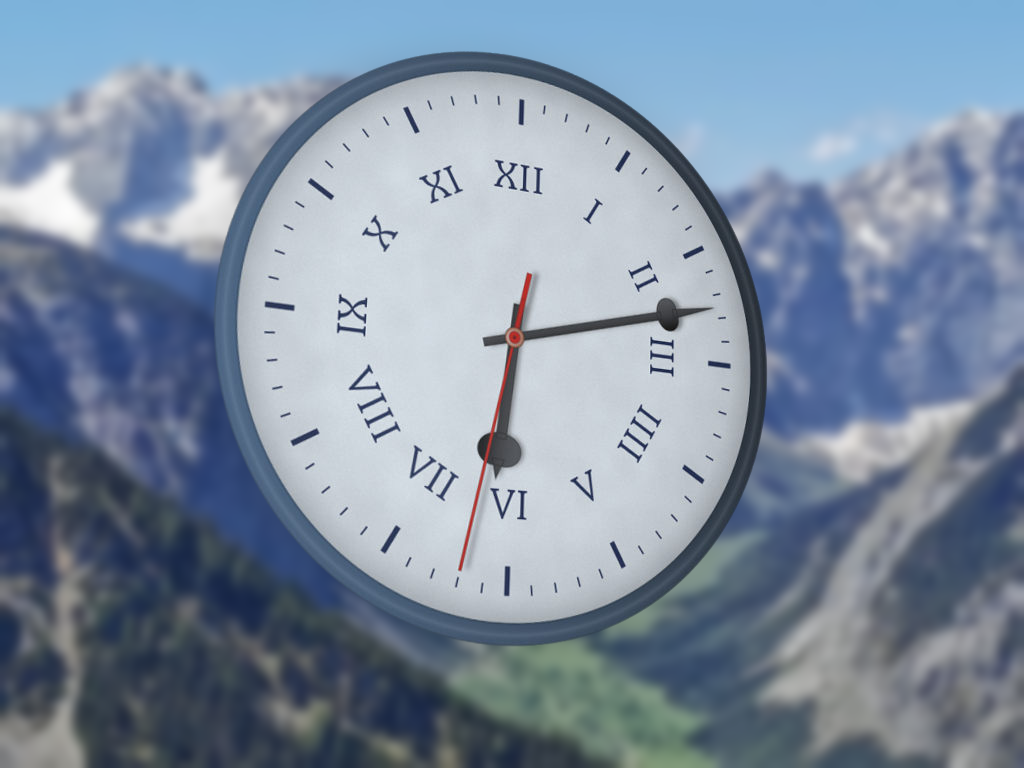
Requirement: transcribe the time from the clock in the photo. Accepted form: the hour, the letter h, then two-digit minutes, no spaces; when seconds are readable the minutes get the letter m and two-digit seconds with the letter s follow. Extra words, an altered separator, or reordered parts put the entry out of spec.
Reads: 6h12m32s
